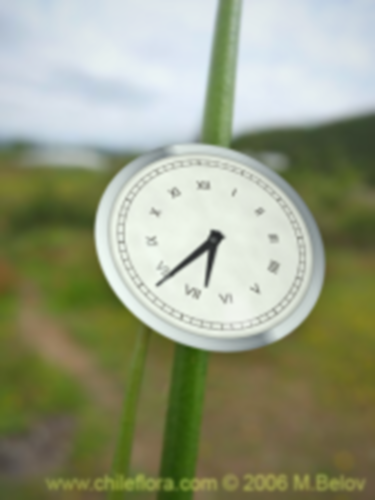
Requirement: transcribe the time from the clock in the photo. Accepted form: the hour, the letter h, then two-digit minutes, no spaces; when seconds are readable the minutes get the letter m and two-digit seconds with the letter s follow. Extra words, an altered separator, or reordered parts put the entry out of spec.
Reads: 6h39
